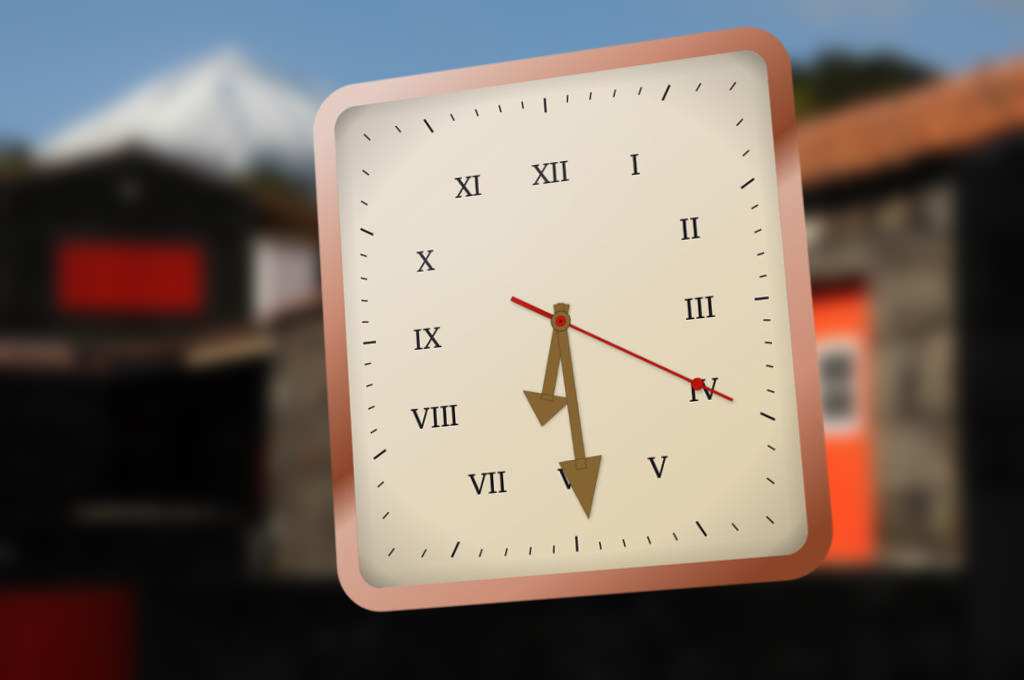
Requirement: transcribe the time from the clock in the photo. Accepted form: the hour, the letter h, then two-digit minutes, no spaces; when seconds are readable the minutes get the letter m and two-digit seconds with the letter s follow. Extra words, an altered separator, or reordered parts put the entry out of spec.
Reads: 6h29m20s
